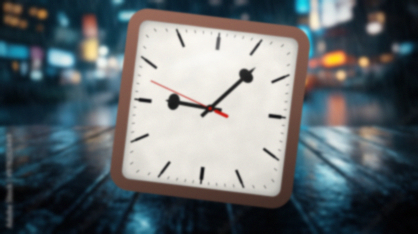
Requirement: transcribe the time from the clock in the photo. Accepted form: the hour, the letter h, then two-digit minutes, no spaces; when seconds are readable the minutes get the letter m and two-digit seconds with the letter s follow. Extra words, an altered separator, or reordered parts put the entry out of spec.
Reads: 9h06m48s
